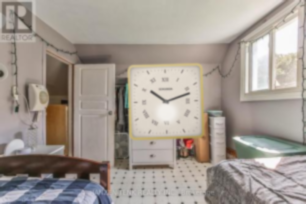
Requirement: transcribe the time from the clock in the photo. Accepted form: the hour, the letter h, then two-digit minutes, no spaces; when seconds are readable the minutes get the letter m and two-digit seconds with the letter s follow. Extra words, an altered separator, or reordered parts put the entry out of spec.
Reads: 10h12
